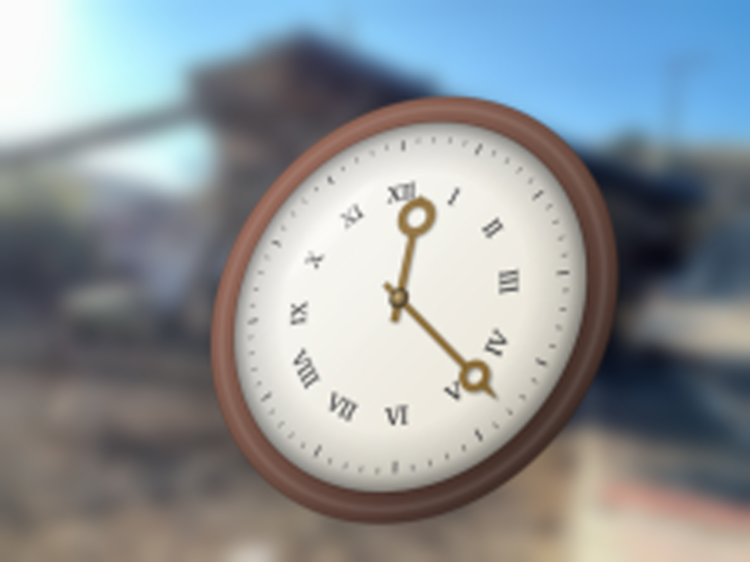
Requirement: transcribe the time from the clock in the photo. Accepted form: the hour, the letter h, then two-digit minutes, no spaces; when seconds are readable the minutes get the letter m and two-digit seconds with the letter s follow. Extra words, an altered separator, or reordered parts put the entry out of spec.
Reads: 12h23
